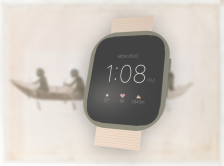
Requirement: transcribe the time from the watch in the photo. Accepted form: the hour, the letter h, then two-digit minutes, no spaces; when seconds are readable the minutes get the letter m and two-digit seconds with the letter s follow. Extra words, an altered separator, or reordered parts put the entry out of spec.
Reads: 1h08
